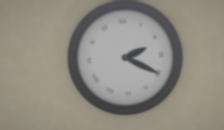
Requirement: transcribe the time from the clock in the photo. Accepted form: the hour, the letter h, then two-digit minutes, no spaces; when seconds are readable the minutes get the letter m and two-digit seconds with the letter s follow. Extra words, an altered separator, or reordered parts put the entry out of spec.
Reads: 2h20
